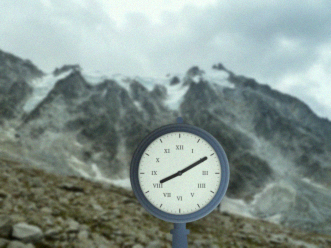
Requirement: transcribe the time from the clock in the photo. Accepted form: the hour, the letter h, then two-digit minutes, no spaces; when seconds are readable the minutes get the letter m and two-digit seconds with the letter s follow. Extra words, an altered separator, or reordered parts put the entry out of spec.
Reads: 8h10
